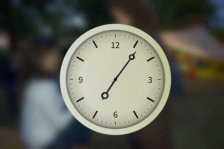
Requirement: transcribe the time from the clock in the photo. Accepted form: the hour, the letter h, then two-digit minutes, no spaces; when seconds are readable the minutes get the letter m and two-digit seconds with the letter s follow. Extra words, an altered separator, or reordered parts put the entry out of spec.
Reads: 7h06
